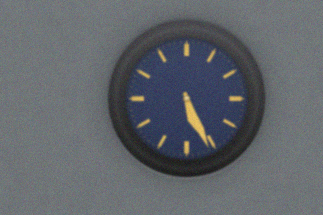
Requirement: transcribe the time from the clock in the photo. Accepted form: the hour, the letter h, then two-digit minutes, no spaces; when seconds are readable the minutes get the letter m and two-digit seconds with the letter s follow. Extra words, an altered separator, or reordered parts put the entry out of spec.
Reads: 5h26
